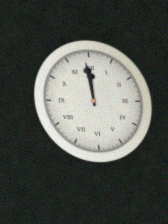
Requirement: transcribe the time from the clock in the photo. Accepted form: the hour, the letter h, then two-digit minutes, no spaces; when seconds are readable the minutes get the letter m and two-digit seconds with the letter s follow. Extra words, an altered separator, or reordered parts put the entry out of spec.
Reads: 11h59
